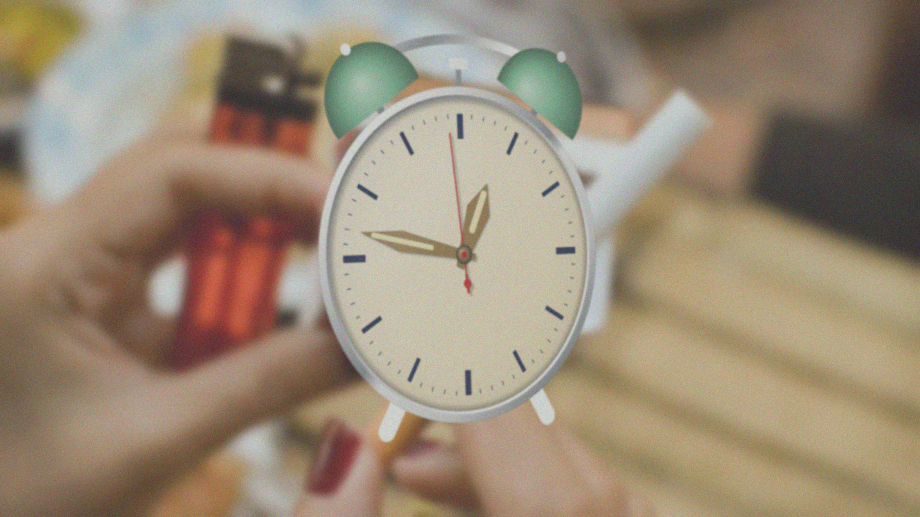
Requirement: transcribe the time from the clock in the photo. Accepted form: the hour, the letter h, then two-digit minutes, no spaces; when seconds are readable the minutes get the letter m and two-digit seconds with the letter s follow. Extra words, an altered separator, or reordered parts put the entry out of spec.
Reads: 12h46m59s
